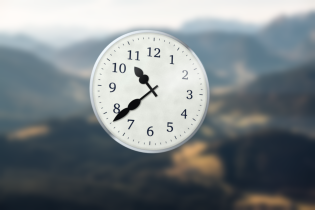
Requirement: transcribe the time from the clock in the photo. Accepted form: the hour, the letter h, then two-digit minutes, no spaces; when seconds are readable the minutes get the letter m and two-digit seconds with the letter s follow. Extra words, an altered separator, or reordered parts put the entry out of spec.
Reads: 10h38
